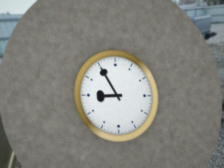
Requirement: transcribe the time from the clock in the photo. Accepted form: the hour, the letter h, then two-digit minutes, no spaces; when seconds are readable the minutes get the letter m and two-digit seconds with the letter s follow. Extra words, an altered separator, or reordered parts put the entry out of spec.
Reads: 8h55
